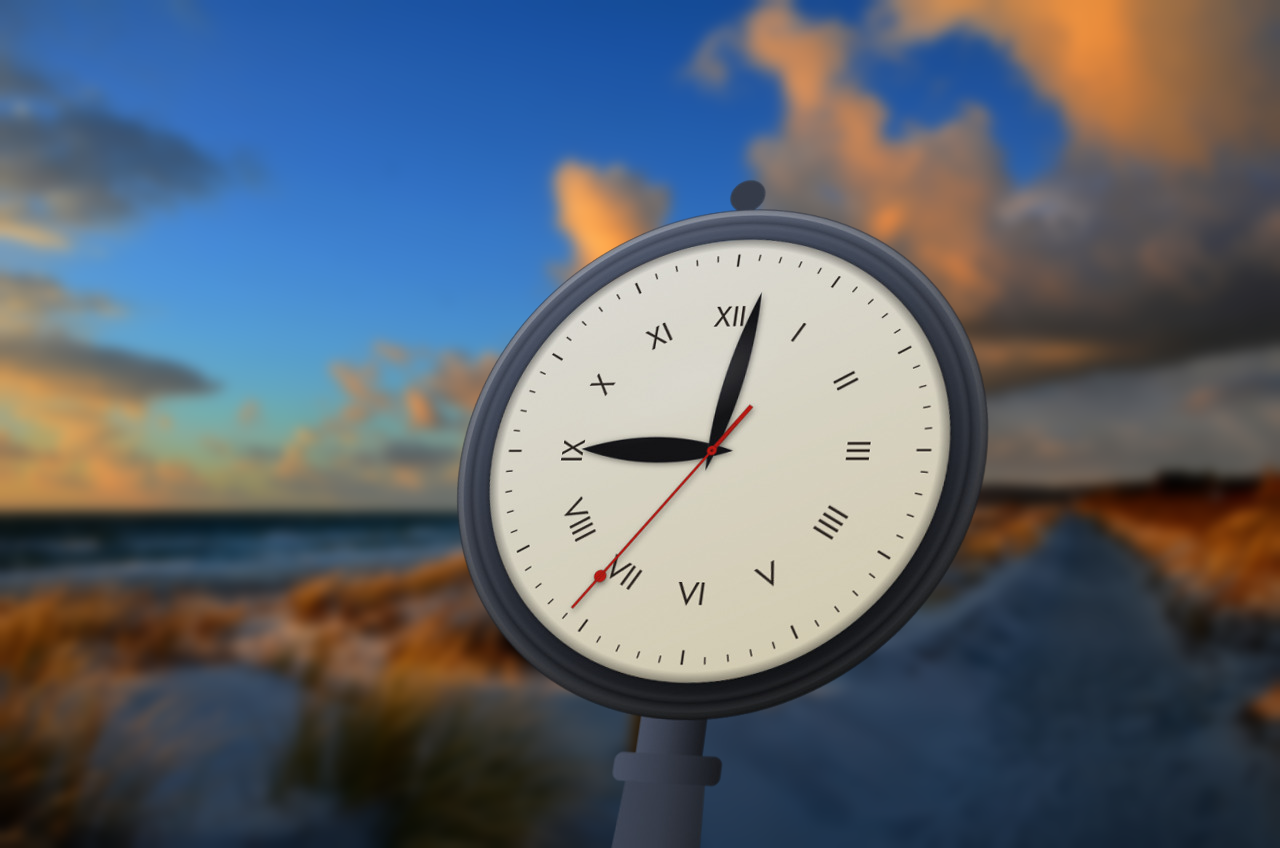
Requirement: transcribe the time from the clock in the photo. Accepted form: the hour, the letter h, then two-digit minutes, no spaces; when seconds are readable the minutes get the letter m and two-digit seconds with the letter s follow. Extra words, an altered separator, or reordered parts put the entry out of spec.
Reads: 9h01m36s
